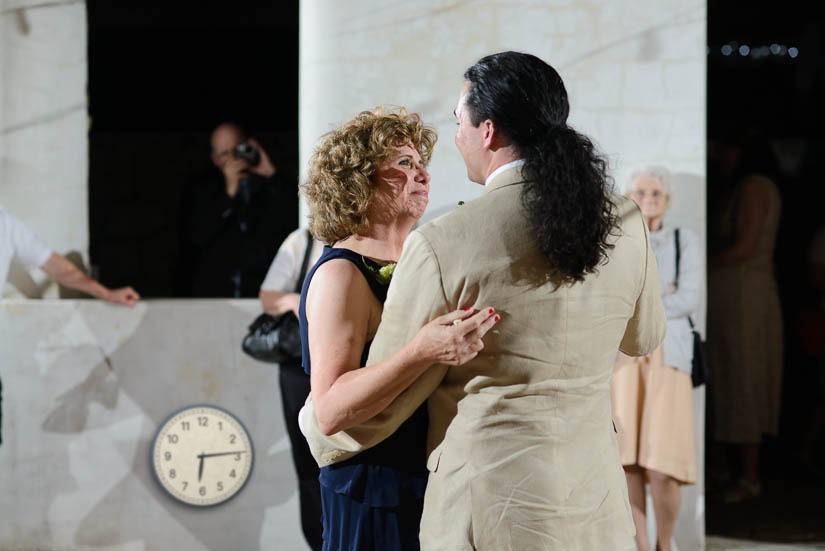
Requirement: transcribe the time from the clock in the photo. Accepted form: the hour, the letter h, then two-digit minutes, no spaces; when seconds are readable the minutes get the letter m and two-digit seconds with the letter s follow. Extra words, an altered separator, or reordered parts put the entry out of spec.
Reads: 6h14
